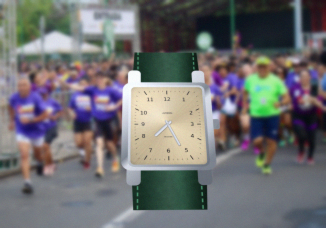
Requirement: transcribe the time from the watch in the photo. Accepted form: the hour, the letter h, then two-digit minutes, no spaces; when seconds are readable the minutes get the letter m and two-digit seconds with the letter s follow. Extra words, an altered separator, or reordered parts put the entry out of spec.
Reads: 7h26
